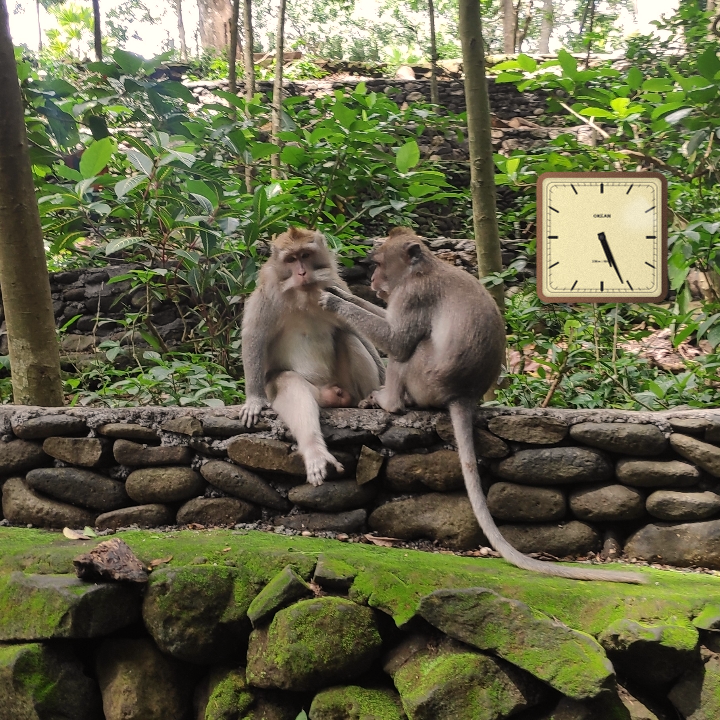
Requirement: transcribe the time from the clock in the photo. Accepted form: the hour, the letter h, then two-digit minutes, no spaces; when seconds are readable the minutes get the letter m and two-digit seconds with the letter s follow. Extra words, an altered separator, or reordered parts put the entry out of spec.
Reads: 5h26
